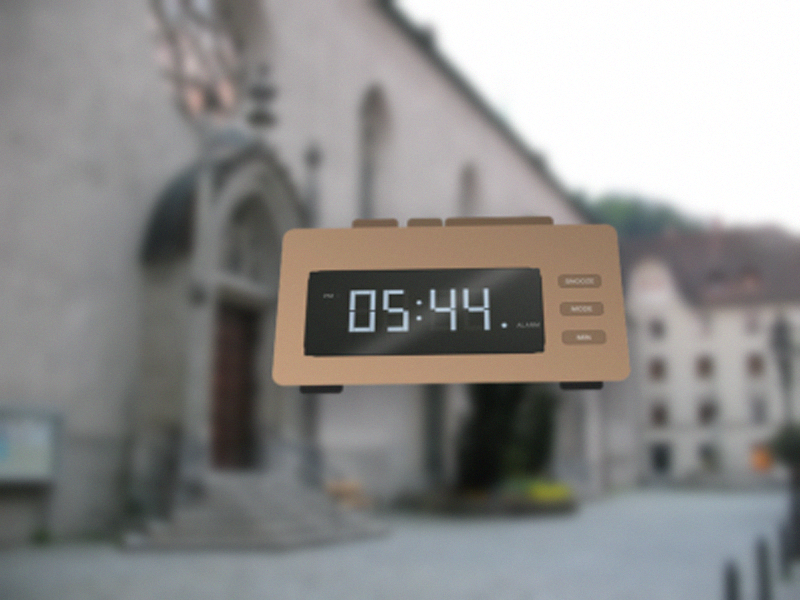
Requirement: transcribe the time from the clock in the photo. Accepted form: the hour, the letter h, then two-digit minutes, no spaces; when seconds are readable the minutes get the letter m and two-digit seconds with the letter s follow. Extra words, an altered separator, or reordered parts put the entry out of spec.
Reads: 5h44
